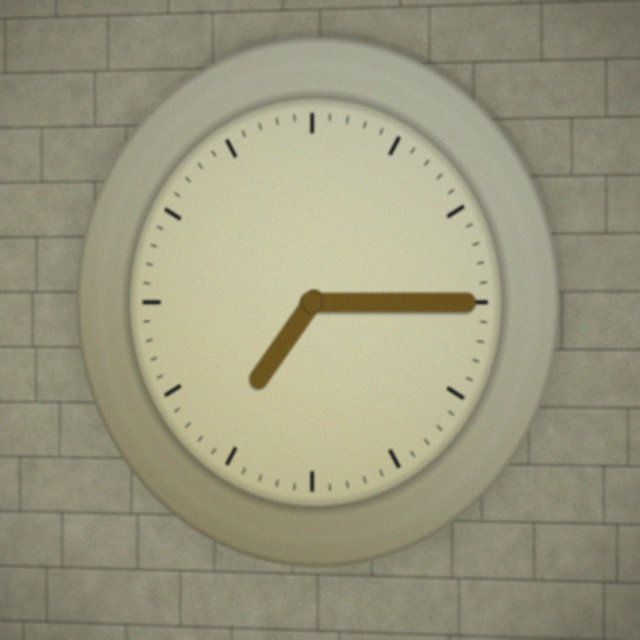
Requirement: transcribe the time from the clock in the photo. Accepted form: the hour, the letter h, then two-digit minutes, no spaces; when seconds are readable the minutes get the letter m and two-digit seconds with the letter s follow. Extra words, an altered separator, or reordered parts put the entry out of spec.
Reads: 7h15
